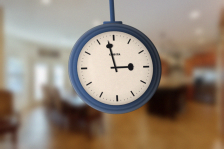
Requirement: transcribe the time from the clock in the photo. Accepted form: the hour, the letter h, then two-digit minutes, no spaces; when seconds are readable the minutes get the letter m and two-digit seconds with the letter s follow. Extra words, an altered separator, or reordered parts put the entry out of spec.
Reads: 2h58
